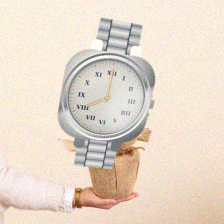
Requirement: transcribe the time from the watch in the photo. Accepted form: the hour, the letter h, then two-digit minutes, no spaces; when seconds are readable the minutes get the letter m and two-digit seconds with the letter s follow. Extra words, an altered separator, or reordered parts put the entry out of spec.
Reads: 8h00
